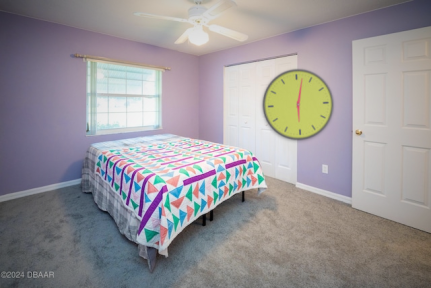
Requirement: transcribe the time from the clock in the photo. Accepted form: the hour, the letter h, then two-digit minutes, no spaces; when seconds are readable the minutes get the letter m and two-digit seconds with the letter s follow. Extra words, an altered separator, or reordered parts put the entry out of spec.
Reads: 6h02
